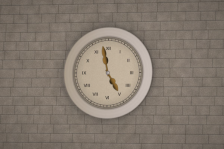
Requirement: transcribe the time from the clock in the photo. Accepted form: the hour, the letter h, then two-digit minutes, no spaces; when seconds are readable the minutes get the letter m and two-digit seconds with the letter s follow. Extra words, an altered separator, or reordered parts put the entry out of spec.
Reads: 4h58
